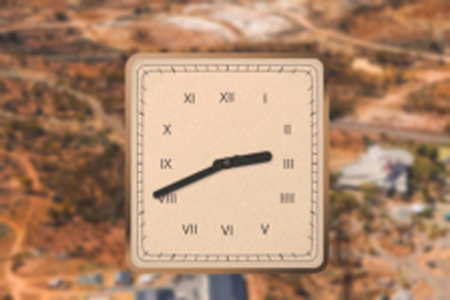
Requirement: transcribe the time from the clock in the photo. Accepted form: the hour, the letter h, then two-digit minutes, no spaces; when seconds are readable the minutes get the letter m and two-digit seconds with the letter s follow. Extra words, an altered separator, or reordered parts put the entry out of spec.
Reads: 2h41
